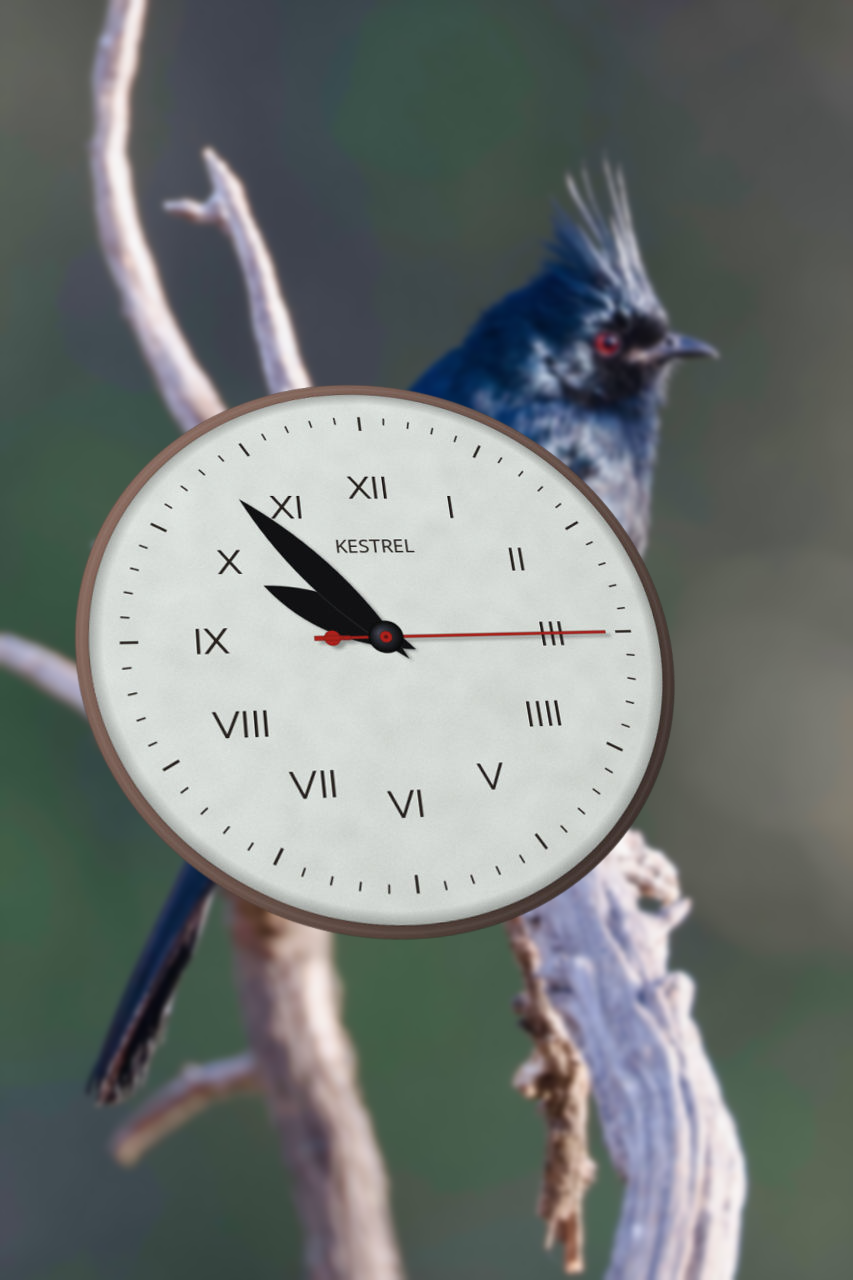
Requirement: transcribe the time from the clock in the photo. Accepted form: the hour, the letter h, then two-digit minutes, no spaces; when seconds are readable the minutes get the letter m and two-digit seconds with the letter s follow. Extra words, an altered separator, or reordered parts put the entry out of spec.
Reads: 9h53m15s
